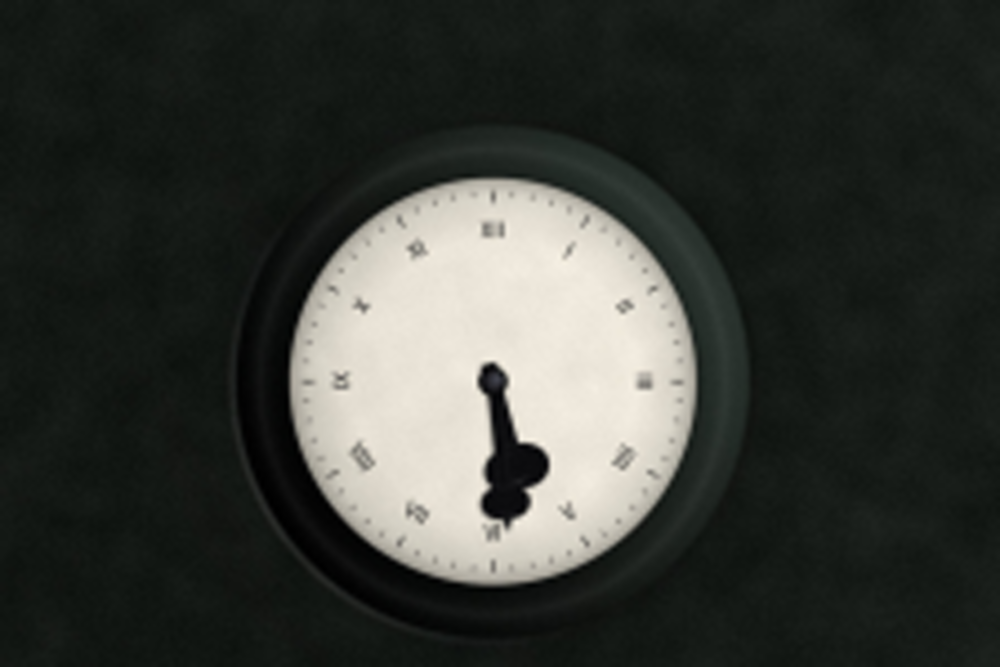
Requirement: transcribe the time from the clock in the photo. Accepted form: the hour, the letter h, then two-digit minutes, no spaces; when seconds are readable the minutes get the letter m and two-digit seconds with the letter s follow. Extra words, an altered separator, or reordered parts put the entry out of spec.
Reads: 5h29
